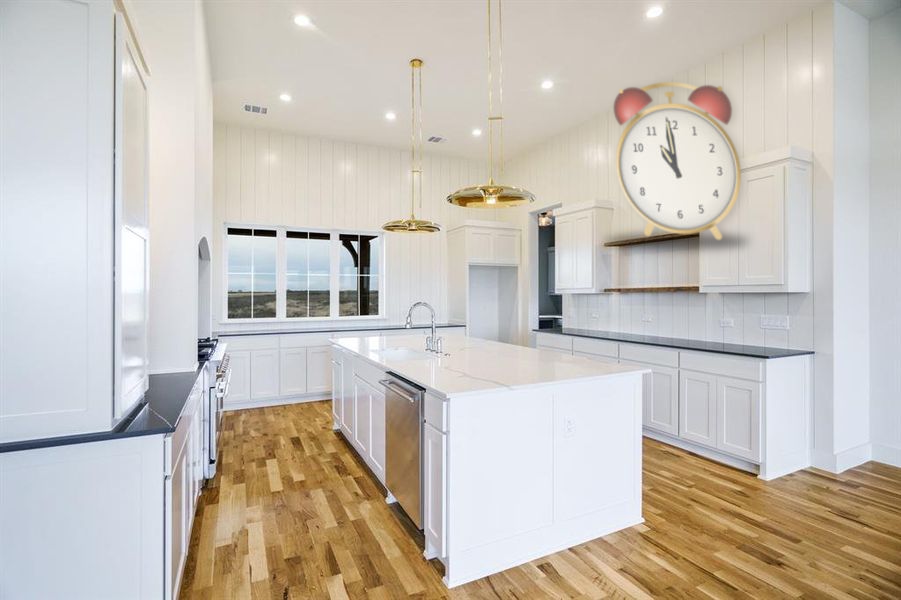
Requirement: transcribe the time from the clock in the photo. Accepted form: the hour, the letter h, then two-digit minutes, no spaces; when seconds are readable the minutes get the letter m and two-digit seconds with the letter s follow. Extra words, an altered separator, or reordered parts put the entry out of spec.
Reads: 10h59
